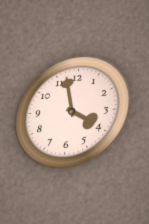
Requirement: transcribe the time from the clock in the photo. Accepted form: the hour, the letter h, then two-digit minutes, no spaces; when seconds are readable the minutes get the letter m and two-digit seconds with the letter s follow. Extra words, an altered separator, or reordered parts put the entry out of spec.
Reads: 3h57
